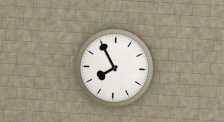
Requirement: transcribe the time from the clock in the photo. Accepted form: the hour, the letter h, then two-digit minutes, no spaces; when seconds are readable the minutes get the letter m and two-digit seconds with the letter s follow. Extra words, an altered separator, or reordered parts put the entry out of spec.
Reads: 7h55
